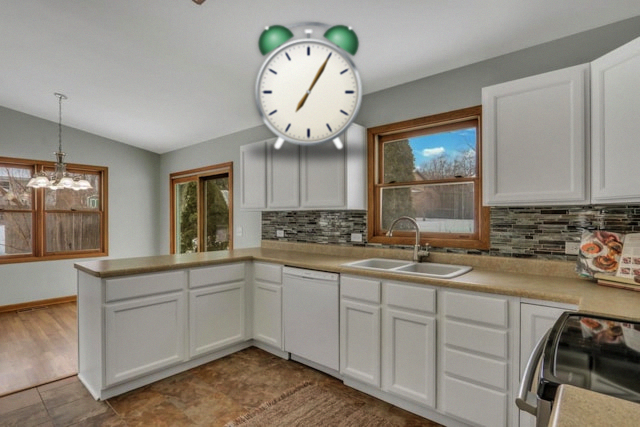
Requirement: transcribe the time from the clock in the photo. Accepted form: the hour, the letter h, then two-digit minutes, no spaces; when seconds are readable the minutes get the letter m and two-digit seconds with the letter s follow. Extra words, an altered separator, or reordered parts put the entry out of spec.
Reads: 7h05
